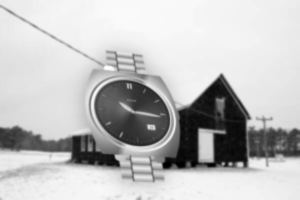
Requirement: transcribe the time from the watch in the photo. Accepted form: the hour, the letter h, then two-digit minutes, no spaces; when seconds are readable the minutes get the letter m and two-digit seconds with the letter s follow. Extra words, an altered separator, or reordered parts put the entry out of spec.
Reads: 10h16
